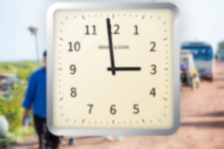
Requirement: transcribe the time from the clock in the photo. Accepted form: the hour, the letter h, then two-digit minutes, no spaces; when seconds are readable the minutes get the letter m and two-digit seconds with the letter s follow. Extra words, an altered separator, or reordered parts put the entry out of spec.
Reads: 2h59
